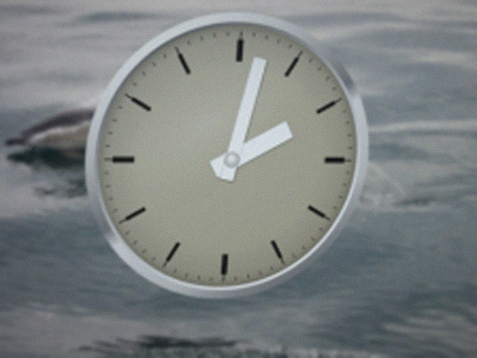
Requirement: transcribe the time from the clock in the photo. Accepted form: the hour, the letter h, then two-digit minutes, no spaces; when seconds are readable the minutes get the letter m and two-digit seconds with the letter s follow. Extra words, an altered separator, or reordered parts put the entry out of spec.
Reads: 2h02
